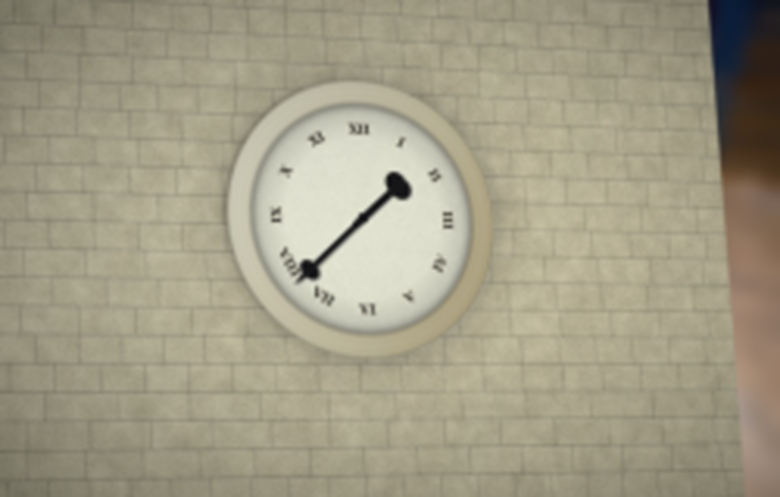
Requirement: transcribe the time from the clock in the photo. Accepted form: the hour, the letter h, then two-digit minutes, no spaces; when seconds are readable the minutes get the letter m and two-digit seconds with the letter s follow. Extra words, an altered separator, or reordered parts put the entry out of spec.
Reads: 1h38
